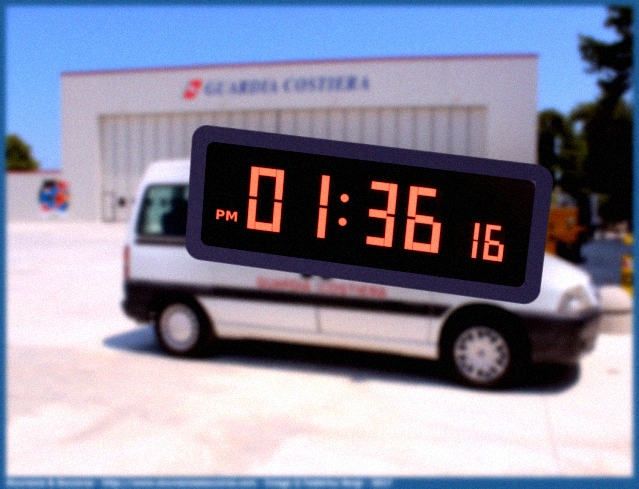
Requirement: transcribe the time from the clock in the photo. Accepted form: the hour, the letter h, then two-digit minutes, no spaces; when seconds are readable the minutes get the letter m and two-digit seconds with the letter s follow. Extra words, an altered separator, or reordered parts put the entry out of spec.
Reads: 1h36m16s
